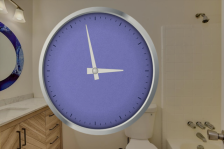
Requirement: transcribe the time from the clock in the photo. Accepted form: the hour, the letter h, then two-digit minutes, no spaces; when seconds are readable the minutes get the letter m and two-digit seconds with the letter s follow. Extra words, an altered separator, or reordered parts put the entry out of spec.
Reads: 2h58
